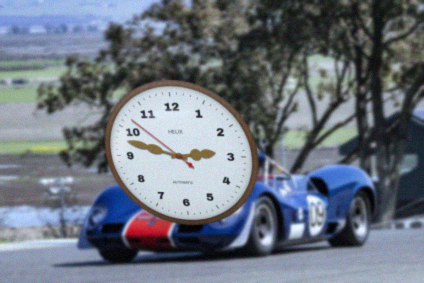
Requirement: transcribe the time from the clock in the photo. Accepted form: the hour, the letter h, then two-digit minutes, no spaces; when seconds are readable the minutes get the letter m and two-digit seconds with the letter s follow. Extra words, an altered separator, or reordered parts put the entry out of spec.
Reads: 2h47m52s
